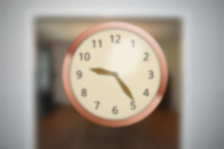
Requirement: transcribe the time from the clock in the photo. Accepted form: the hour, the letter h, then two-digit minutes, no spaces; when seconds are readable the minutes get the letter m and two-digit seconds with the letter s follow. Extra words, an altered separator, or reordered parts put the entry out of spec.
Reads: 9h24
